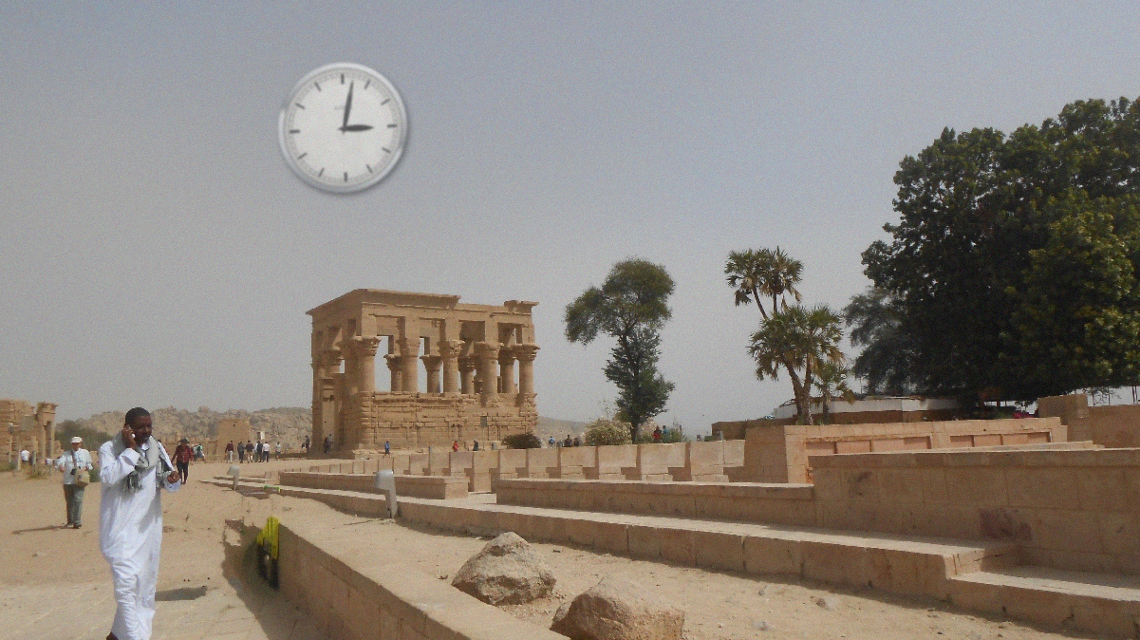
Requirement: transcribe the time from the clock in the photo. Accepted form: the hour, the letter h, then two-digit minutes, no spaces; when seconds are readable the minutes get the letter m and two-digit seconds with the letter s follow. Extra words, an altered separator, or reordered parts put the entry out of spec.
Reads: 3h02
